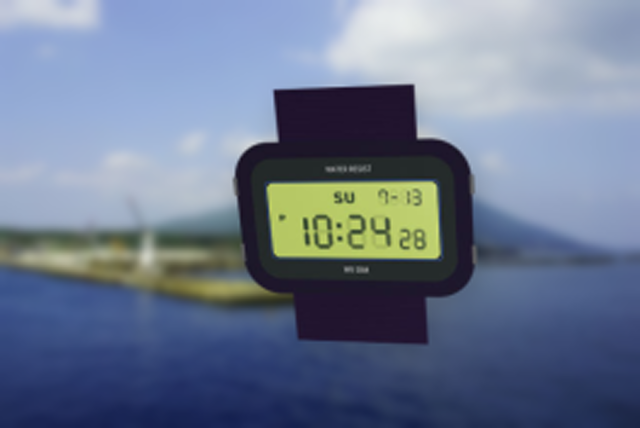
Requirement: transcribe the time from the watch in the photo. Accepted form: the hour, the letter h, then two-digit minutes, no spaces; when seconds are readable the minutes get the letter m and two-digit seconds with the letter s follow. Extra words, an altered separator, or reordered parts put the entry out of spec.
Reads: 10h24m28s
